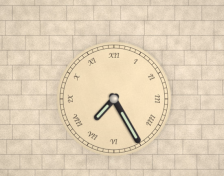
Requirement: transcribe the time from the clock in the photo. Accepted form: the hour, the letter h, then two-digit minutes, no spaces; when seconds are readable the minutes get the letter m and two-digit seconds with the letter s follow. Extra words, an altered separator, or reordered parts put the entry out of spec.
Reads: 7h25
